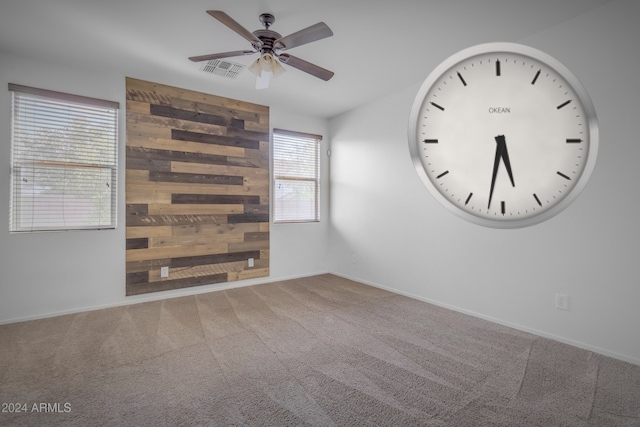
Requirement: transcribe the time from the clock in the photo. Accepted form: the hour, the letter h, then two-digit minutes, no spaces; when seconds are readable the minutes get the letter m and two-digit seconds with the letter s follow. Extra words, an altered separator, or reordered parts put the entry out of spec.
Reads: 5h32
